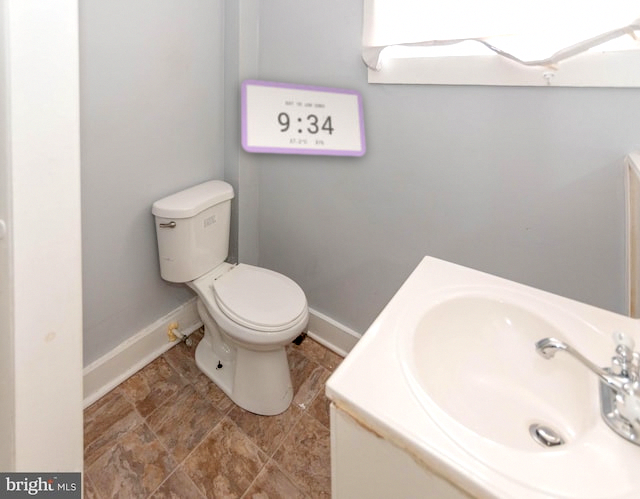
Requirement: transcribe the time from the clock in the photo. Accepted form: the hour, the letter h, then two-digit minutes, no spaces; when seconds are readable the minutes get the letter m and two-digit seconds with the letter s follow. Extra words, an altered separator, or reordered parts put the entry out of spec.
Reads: 9h34
